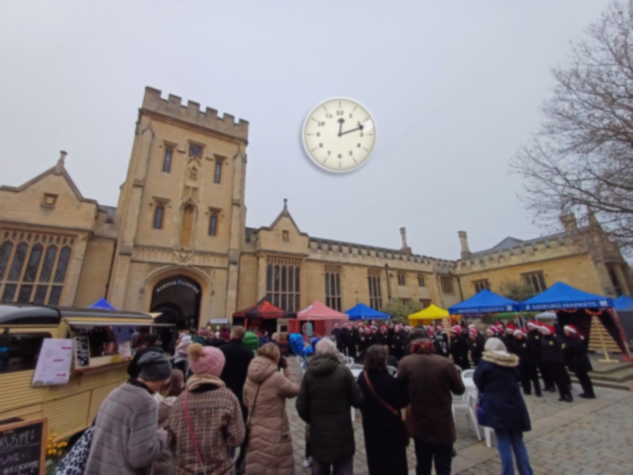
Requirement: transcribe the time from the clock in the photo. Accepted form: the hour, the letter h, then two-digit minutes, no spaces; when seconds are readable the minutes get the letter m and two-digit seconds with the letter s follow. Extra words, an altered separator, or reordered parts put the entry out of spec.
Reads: 12h12
